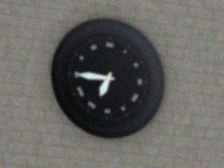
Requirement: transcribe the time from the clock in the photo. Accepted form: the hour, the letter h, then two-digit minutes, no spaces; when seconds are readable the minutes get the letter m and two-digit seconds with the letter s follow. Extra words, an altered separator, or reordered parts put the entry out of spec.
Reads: 6h45
